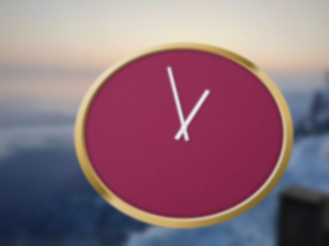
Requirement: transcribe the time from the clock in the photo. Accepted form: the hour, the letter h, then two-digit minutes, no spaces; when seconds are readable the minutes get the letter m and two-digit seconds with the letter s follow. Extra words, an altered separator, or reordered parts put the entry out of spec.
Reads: 12h58
